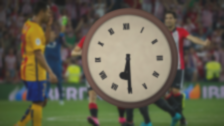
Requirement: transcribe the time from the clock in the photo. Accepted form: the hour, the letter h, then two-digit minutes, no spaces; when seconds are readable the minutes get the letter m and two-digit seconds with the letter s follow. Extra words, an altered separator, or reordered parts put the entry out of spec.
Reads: 6h30
